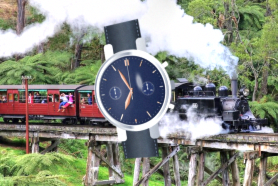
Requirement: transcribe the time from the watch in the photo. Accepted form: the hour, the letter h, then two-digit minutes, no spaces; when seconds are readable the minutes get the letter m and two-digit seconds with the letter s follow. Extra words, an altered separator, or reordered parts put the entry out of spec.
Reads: 6h56
